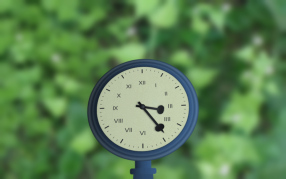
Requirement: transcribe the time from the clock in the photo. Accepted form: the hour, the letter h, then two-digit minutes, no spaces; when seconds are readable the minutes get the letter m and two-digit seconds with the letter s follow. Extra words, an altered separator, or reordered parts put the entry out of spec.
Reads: 3h24
